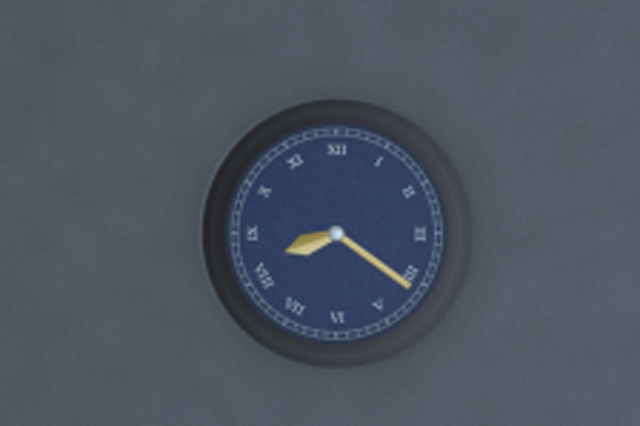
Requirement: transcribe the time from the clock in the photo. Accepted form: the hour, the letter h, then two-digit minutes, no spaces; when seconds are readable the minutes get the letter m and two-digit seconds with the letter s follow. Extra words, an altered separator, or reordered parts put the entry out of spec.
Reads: 8h21
